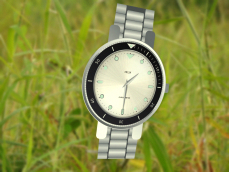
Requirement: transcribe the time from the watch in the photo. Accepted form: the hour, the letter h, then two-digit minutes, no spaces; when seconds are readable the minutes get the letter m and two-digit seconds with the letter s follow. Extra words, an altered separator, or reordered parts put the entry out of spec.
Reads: 1h30
